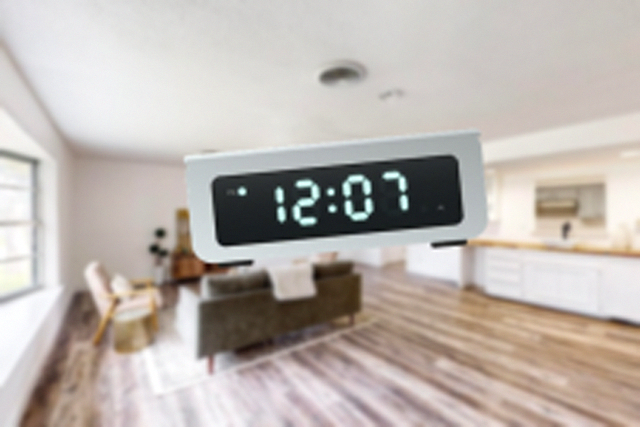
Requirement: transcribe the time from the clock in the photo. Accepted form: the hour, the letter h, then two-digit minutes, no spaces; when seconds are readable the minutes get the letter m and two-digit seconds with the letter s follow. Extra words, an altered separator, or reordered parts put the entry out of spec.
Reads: 12h07
